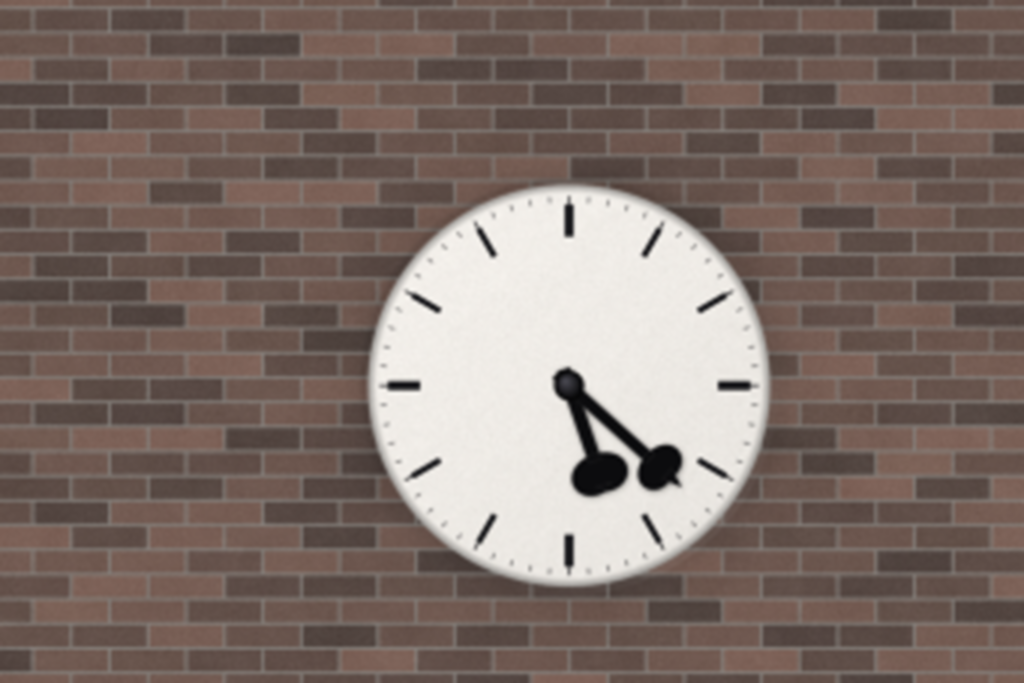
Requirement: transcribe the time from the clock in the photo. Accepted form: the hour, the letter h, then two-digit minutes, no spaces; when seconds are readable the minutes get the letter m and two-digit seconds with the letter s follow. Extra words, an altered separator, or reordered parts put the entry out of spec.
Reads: 5h22
